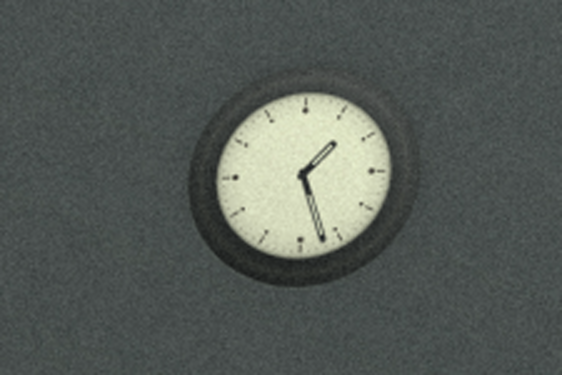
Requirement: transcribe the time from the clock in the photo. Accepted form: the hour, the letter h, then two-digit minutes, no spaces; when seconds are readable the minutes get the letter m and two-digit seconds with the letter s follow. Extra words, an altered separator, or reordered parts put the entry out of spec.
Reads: 1h27
